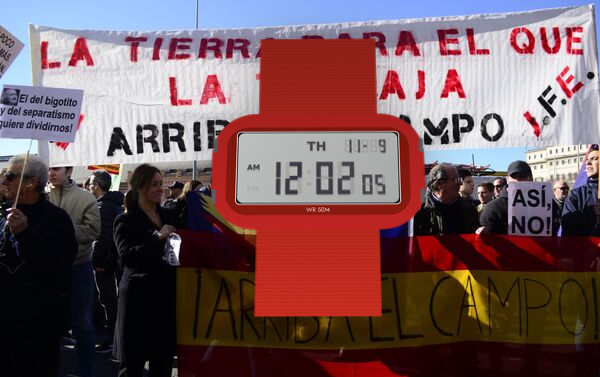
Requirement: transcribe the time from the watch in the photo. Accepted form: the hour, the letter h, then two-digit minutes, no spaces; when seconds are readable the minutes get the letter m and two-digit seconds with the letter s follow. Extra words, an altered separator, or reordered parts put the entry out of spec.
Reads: 12h02m05s
